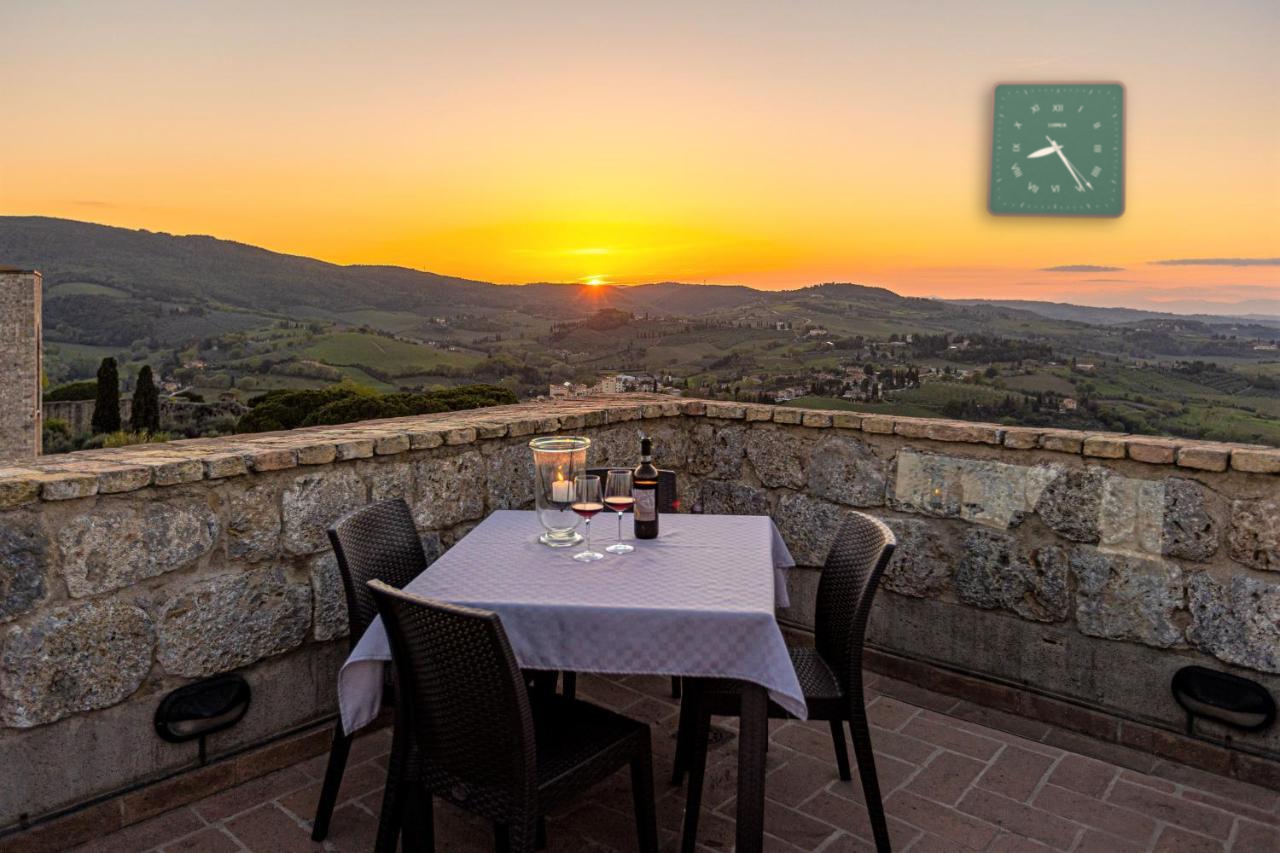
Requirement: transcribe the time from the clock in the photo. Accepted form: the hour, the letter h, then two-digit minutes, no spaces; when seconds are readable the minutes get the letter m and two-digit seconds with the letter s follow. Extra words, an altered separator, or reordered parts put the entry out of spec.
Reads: 8h24m23s
